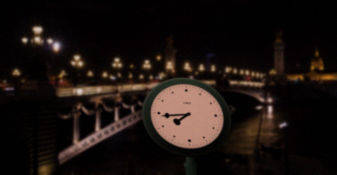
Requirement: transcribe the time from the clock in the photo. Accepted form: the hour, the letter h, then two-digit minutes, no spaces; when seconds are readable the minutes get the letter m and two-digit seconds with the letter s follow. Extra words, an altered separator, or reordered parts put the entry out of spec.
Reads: 7h44
